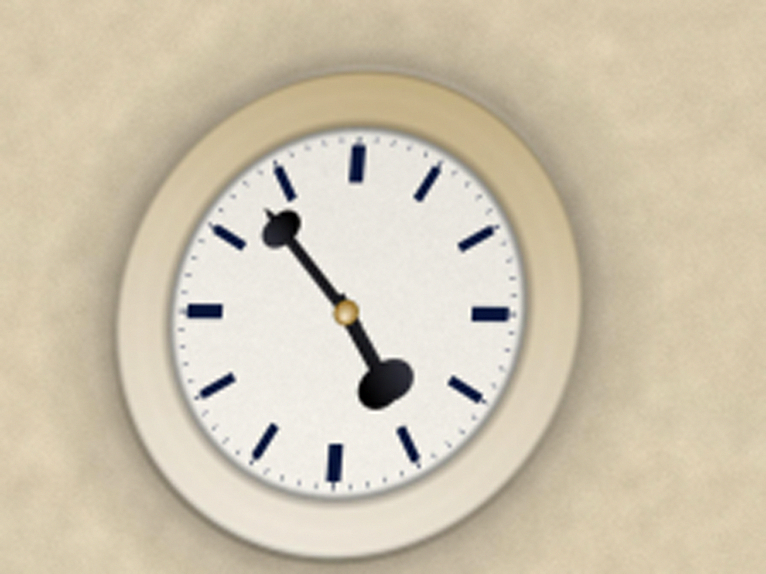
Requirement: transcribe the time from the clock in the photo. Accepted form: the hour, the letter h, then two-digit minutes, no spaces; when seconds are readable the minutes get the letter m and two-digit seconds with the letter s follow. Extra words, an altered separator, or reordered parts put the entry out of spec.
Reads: 4h53
